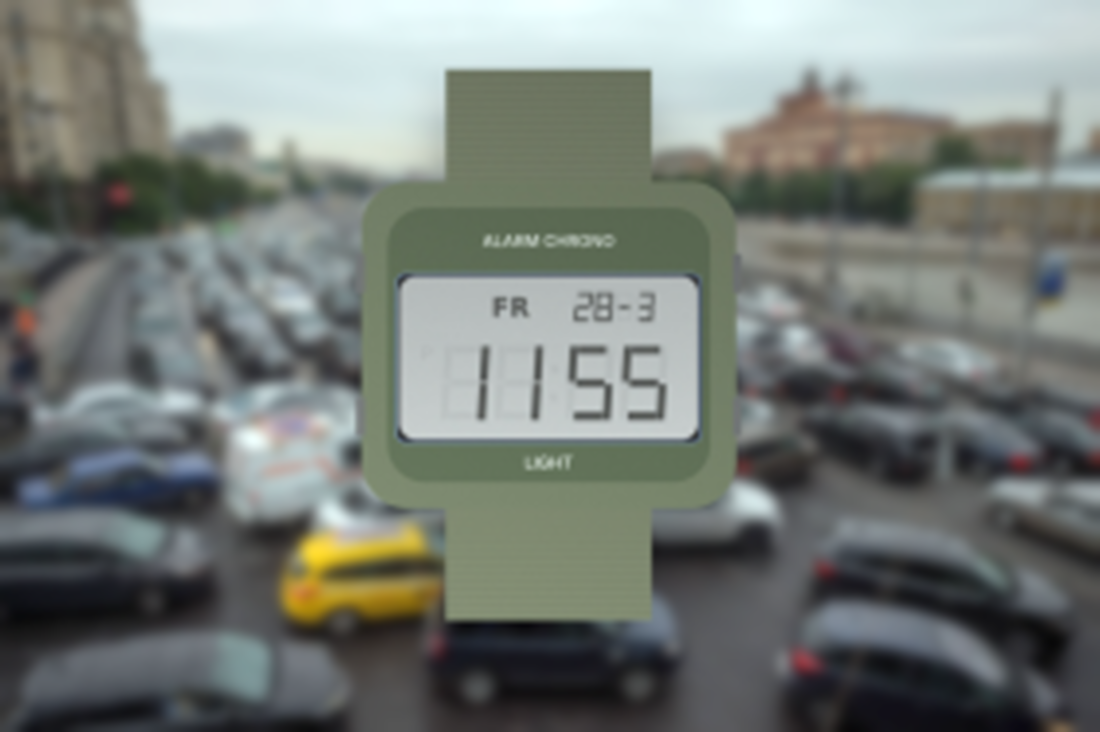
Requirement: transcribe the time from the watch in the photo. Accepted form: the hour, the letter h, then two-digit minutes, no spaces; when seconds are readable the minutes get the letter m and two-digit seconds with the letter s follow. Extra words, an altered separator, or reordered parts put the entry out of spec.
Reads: 11h55
